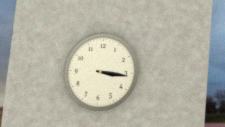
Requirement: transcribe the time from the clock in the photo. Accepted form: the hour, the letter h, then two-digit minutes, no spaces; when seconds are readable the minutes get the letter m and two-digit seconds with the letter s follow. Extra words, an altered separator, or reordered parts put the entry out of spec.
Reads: 3h16
